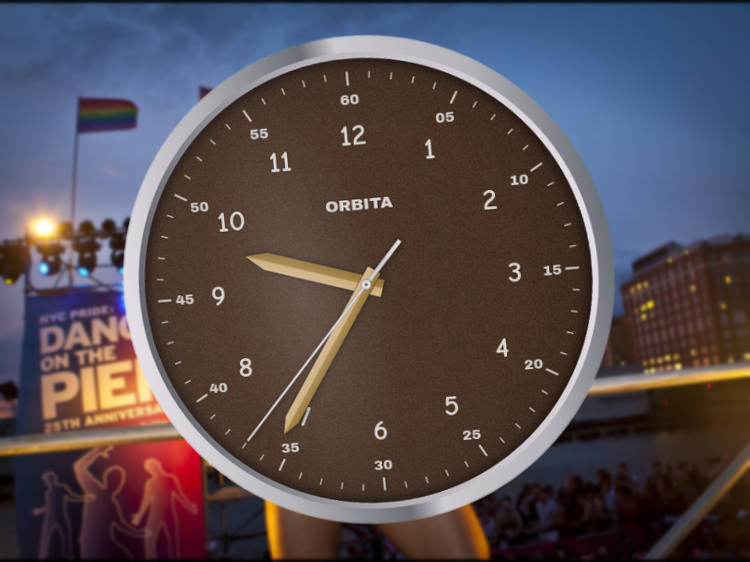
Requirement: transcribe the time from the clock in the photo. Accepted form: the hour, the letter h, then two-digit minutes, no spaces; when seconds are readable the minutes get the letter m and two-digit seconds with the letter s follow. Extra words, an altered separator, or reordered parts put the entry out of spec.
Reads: 9h35m37s
